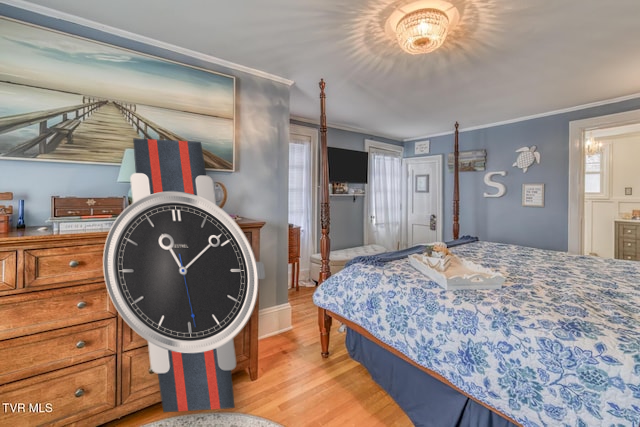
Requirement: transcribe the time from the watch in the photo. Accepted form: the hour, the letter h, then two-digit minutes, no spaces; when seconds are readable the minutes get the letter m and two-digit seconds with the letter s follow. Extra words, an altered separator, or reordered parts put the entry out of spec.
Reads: 11h08m29s
